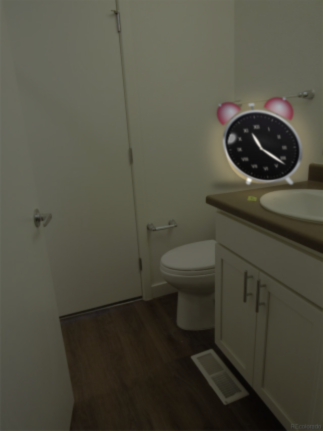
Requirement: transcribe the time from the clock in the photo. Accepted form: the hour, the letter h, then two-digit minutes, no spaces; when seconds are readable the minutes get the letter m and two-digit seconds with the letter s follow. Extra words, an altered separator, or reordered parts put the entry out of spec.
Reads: 11h22
